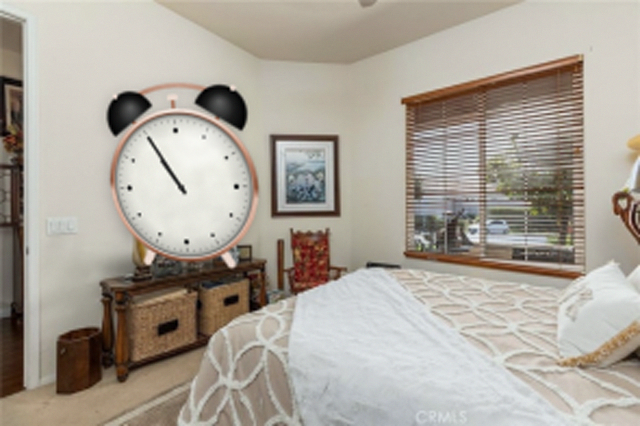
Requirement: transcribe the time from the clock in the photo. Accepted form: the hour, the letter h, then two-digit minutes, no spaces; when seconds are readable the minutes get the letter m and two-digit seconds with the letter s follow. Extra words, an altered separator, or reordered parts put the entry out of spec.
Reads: 10h55
